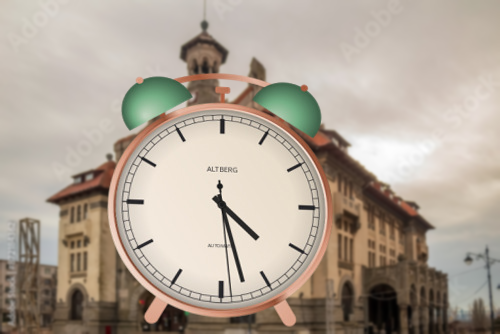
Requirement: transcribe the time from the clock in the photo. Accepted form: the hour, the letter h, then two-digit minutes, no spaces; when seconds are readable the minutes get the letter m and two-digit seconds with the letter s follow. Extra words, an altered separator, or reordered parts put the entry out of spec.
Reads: 4h27m29s
